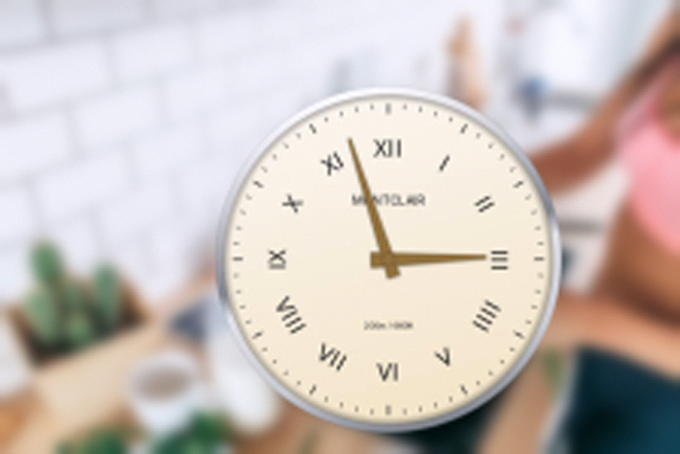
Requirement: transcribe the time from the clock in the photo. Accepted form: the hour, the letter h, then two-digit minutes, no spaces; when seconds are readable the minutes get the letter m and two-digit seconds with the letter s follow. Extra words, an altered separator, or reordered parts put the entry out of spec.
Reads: 2h57
